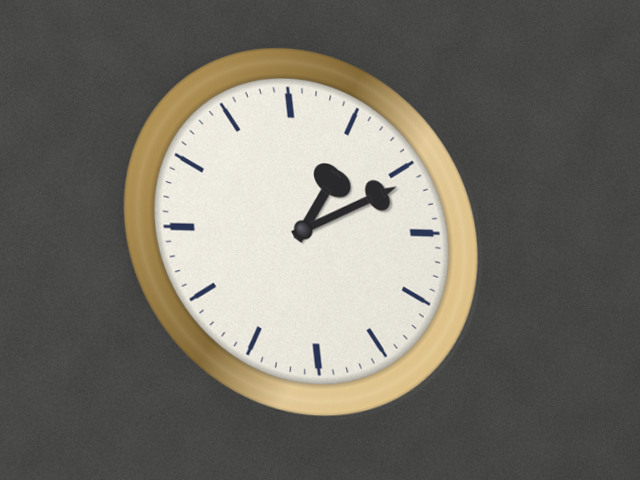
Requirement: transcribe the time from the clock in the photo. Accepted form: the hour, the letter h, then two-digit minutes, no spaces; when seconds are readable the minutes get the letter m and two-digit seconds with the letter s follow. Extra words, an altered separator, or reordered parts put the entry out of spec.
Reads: 1h11
